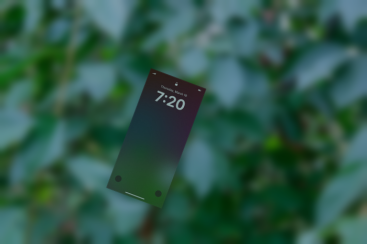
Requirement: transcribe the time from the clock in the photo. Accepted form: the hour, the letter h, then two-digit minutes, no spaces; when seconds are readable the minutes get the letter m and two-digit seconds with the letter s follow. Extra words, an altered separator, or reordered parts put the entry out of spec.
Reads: 7h20
